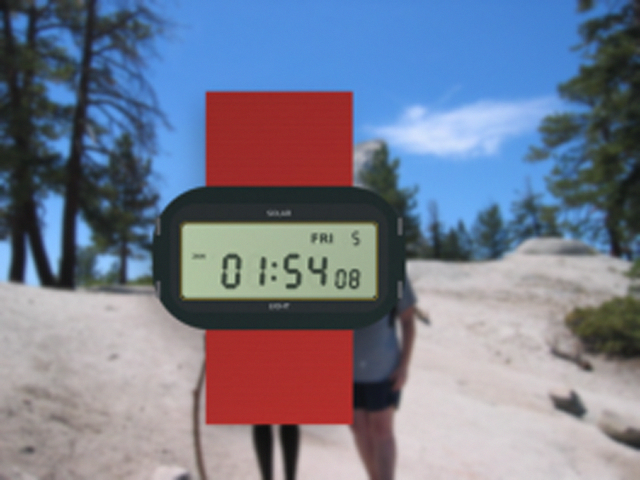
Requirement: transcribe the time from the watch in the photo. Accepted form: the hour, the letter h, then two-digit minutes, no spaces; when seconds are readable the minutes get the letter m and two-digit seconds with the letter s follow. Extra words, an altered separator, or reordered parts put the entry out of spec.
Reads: 1h54m08s
